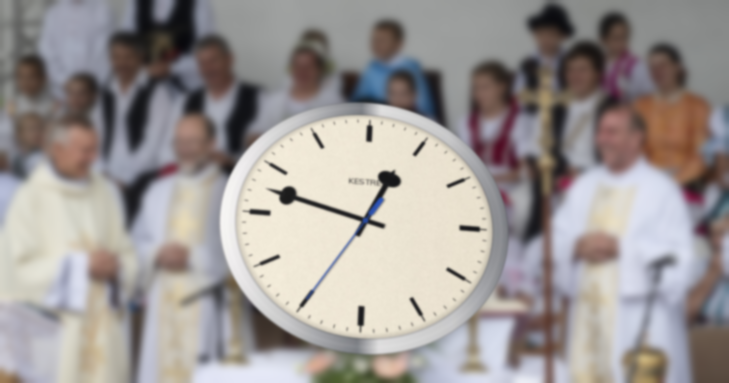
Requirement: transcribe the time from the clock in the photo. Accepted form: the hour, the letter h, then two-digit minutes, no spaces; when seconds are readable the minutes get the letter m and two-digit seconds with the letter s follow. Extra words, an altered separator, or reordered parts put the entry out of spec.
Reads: 12h47m35s
